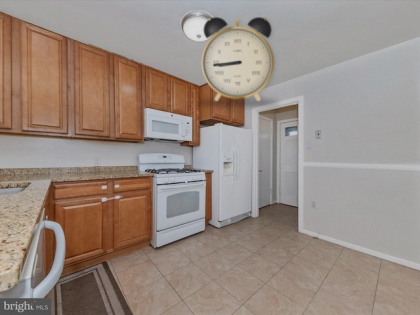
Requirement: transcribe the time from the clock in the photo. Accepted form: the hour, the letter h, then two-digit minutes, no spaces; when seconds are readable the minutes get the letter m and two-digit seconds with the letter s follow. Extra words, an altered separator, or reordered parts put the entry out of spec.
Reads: 8h44
